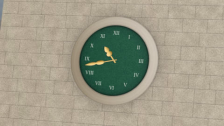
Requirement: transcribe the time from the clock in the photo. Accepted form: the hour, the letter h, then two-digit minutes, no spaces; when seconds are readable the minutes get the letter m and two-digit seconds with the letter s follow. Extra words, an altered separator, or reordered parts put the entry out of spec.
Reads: 10h43
